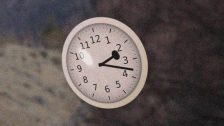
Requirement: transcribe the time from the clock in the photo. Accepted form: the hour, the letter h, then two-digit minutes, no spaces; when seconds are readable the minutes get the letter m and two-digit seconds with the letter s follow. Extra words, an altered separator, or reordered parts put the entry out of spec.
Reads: 2h18
